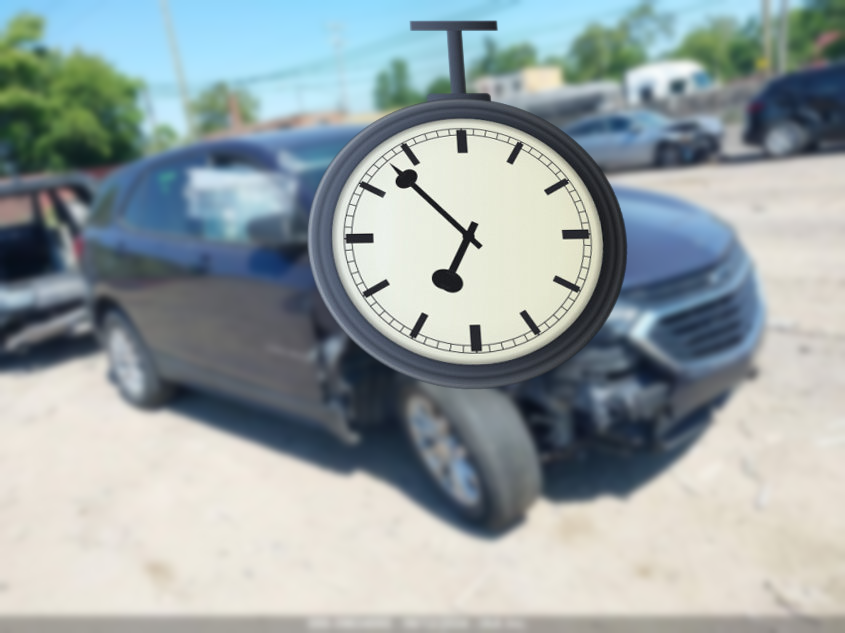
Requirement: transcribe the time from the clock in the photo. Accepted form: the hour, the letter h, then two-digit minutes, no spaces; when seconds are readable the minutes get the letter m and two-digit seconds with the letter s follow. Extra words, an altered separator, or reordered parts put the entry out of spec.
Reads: 6h53
